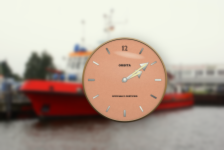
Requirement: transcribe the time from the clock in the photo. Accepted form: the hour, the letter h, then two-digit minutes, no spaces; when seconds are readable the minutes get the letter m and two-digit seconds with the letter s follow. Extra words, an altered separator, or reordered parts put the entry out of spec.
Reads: 2h09
